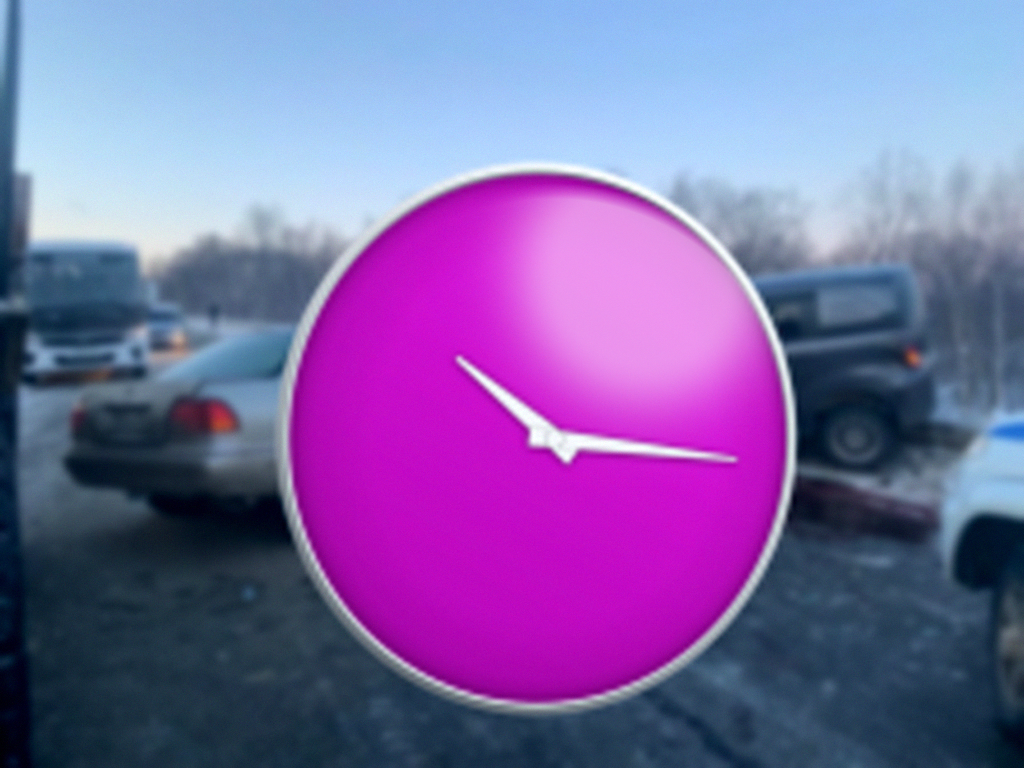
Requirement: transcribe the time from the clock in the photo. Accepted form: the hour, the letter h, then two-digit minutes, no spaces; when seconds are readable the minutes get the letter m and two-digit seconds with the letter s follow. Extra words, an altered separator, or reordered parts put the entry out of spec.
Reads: 10h16
